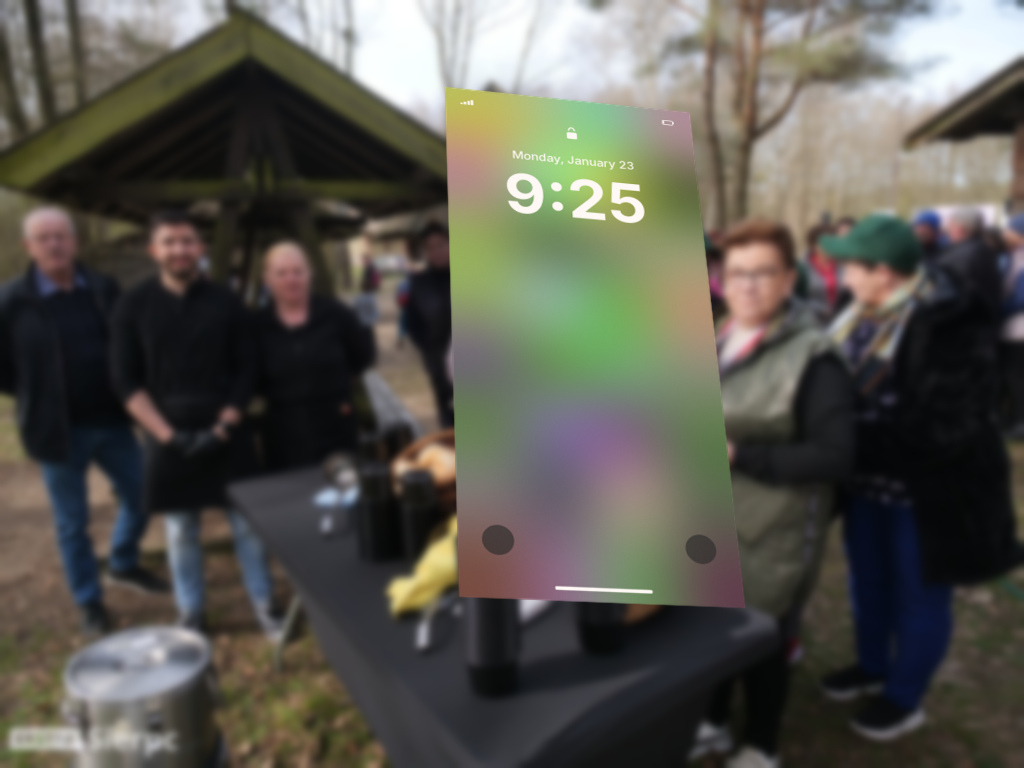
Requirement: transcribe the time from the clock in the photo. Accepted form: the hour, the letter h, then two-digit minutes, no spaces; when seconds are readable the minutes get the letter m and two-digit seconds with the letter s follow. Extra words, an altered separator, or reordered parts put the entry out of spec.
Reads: 9h25
